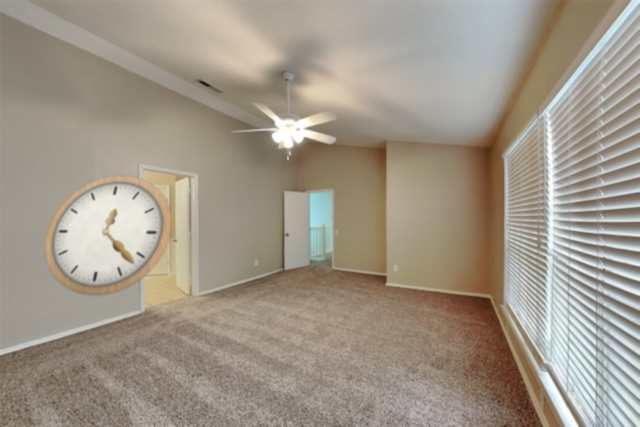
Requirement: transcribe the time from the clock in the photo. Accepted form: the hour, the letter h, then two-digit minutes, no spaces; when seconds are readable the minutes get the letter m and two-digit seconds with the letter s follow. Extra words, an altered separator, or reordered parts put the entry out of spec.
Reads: 12h22
